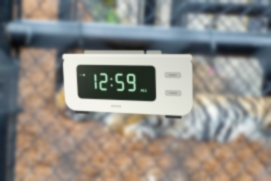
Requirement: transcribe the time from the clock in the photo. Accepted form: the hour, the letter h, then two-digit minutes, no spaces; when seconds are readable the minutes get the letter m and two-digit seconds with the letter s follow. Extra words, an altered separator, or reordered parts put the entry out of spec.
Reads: 12h59
